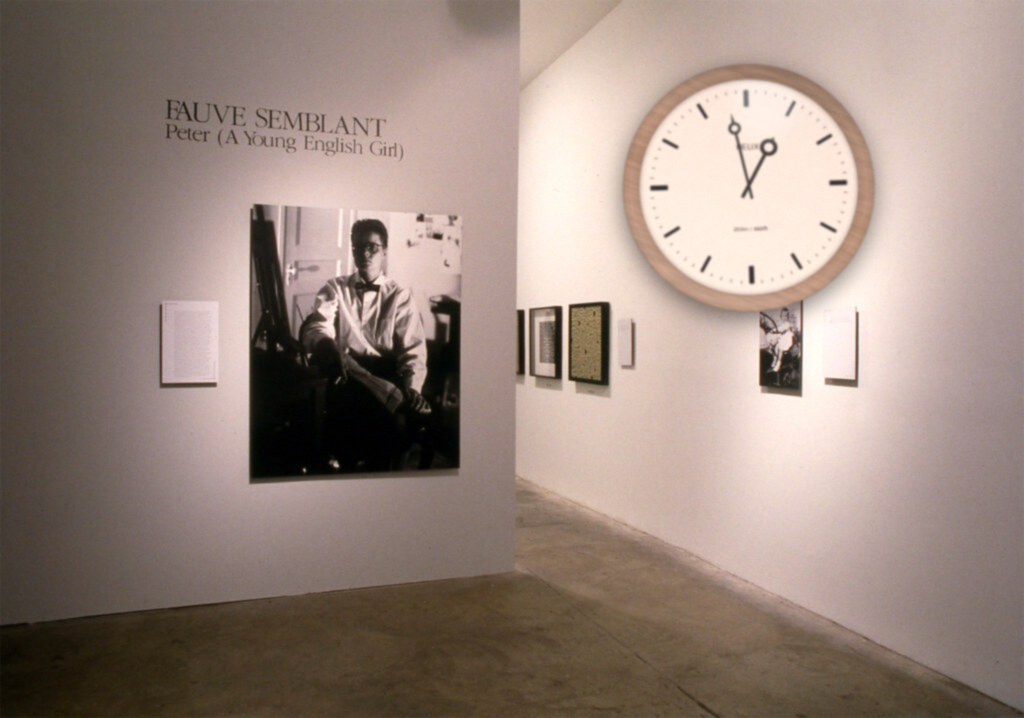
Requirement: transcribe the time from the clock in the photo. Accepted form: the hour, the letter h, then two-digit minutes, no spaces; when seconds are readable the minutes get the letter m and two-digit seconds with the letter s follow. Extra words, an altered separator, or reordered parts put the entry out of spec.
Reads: 12h58
